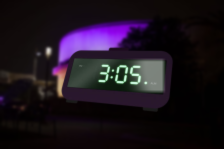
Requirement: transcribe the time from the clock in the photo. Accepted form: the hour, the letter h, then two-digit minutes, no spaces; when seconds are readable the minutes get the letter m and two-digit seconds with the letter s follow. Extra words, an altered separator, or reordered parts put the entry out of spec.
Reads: 3h05
